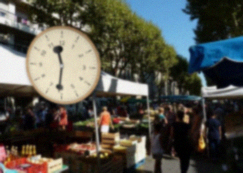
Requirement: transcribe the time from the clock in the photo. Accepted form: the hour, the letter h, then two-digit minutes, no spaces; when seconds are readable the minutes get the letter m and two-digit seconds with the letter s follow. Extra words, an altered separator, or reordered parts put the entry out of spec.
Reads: 11h31
